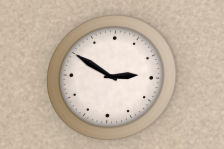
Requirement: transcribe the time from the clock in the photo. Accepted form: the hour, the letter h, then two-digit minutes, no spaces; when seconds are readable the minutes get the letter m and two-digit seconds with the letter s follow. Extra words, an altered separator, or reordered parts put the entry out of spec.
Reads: 2h50
